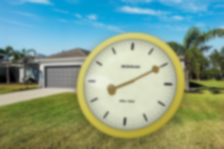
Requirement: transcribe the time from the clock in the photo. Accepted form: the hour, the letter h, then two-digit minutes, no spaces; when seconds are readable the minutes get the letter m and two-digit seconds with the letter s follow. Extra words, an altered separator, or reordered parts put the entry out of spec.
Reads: 8h10
